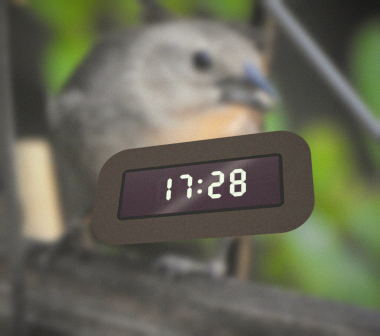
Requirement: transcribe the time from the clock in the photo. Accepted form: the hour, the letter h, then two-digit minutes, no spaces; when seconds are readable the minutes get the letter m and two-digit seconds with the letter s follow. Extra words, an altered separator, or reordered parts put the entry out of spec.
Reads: 17h28
